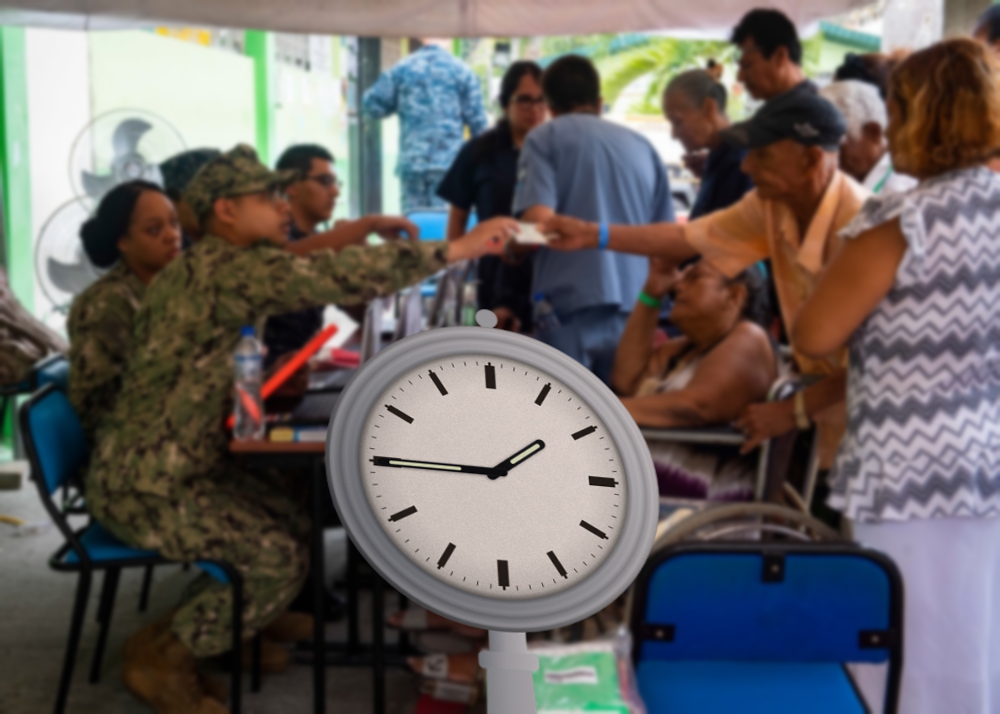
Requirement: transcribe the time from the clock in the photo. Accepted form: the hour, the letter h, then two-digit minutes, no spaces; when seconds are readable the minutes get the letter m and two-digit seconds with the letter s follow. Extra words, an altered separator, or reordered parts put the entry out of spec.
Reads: 1h45
